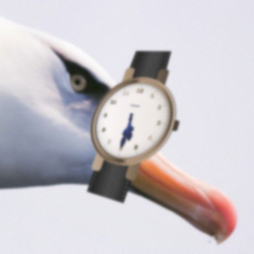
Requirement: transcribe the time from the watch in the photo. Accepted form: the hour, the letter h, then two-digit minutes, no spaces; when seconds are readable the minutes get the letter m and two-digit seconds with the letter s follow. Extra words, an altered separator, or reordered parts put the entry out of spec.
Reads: 5h30
